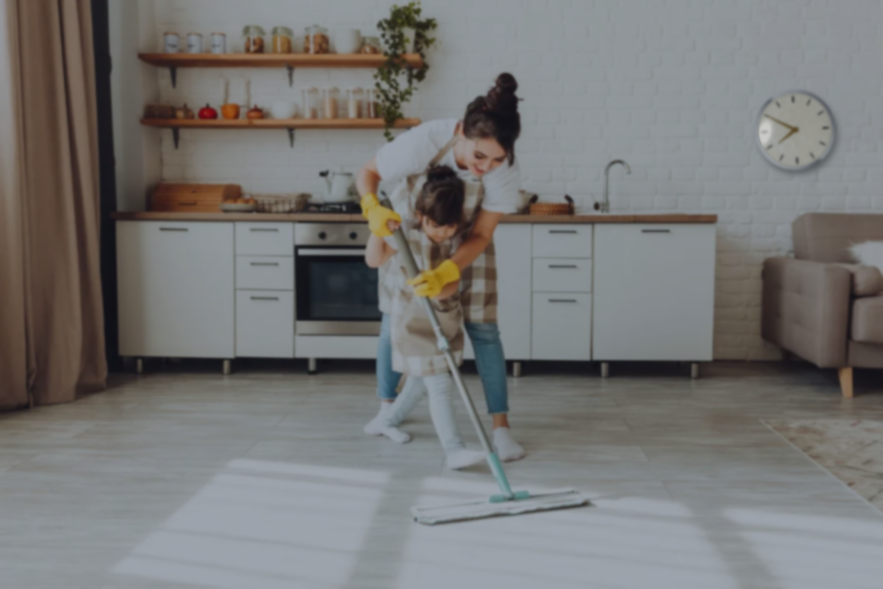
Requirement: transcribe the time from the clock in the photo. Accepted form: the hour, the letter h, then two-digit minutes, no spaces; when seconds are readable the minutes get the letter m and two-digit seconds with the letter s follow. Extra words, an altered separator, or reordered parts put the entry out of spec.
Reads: 7h50
